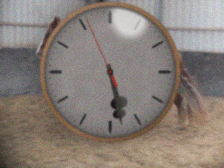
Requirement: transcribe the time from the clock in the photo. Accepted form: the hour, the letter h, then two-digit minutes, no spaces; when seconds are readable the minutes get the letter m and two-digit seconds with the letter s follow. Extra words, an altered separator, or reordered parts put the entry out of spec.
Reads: 5h27m56s
